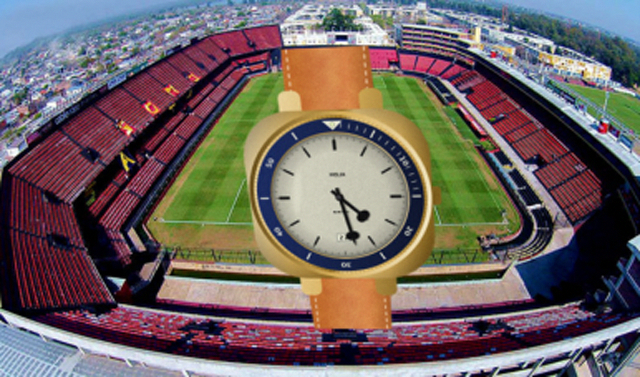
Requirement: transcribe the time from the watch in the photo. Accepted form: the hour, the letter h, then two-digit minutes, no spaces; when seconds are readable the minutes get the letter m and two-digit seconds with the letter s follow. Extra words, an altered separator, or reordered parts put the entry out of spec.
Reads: 4h28
